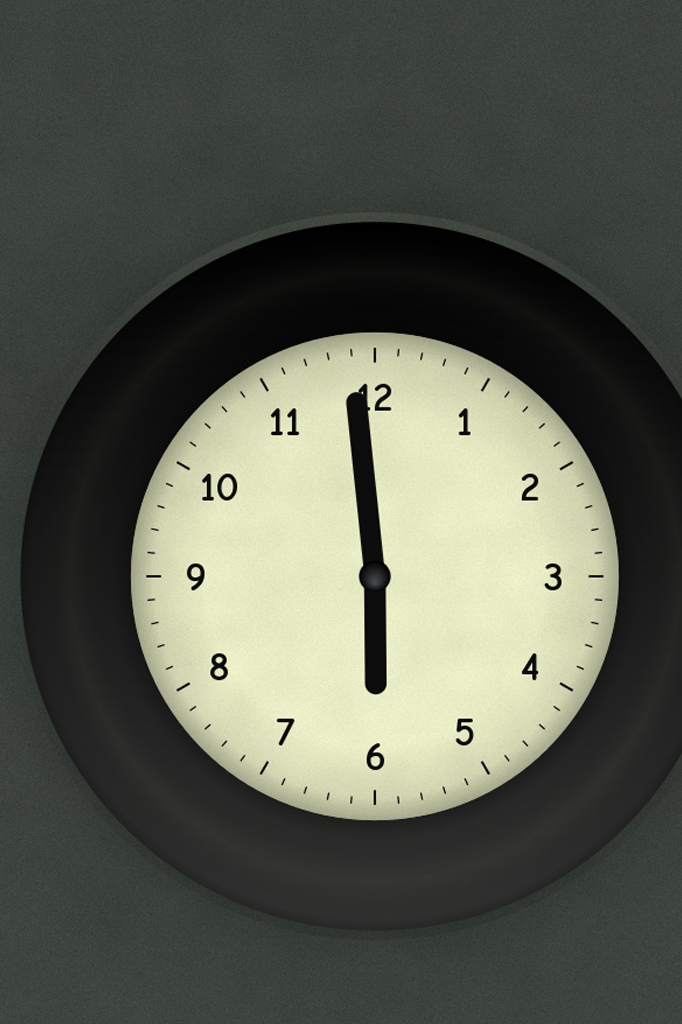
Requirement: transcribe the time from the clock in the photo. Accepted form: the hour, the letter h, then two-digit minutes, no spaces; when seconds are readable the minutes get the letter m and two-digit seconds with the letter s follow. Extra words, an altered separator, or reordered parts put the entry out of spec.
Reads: 5h59
